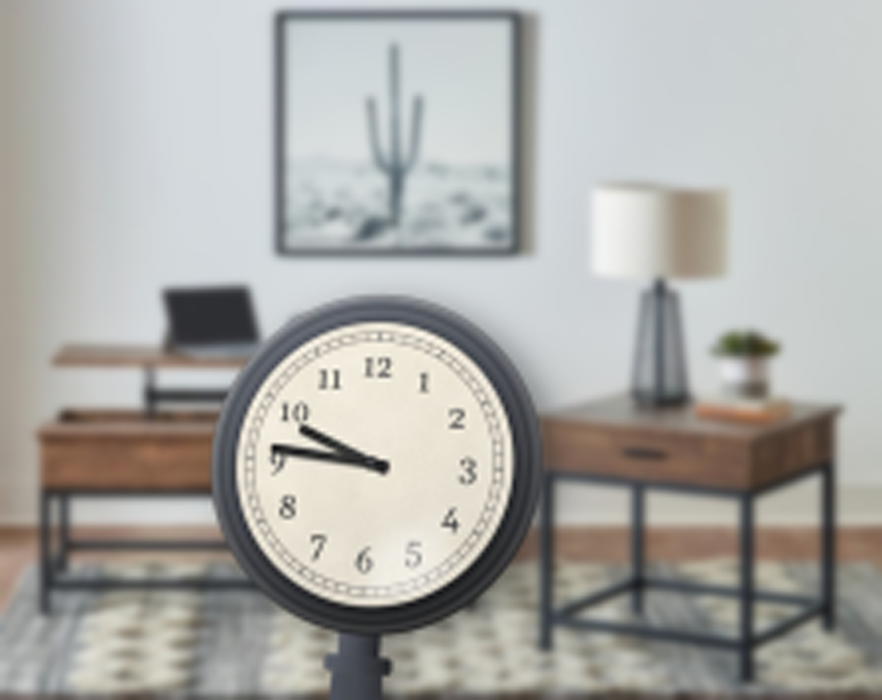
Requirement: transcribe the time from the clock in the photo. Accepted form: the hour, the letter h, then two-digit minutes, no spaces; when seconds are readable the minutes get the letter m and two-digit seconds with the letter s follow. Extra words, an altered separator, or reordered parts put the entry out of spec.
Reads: 9h46
